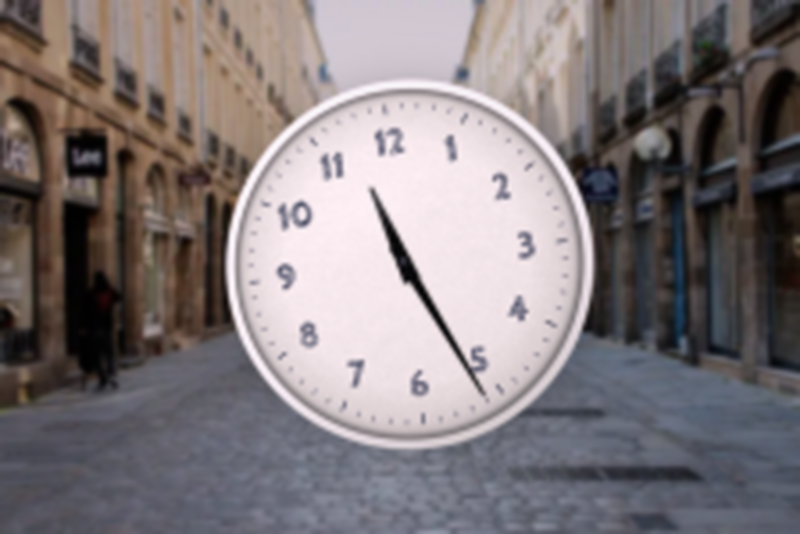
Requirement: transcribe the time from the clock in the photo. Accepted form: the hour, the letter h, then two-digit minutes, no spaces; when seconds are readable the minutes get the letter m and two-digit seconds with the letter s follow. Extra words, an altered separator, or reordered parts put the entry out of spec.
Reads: 11h26
